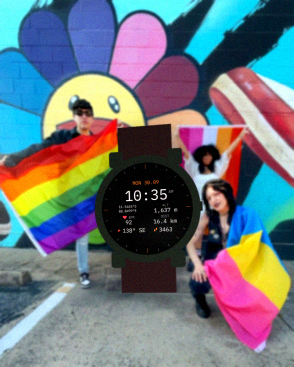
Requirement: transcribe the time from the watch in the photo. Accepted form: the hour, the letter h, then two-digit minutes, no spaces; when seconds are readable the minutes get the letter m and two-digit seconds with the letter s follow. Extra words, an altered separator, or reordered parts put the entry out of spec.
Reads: 10h35
